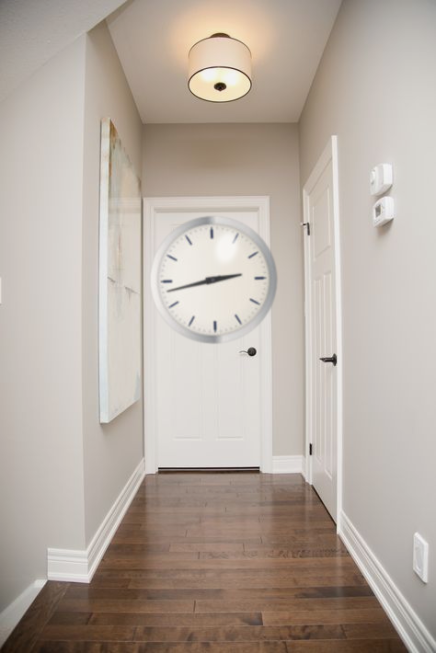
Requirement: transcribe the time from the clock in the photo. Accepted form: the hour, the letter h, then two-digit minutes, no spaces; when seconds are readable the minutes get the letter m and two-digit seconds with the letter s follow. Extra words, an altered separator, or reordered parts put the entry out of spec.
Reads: 2h43
